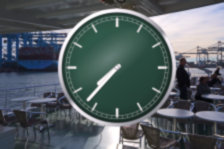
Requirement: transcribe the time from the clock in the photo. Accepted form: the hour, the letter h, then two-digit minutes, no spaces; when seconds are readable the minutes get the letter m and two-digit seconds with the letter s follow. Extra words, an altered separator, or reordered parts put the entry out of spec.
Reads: 7h37
